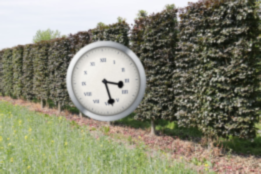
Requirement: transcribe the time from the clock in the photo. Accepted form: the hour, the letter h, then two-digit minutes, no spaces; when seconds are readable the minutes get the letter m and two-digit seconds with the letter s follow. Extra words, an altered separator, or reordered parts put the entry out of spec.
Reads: 3h28
